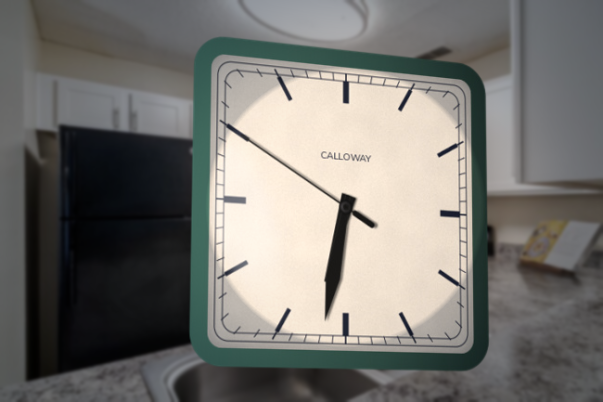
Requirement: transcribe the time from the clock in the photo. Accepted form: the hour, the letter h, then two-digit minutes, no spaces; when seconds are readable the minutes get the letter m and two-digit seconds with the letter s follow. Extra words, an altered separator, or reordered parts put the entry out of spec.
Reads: 6h31m50s
